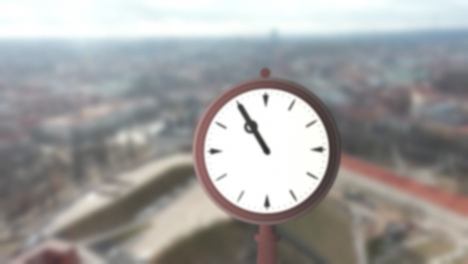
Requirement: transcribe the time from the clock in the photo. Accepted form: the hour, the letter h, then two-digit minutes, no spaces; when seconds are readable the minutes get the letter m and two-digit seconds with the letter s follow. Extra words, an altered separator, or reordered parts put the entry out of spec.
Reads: 10h55
